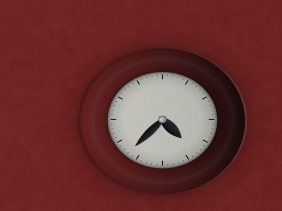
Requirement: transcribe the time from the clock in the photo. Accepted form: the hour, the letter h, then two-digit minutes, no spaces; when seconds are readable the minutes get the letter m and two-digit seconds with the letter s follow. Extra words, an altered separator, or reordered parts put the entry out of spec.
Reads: 4h37
